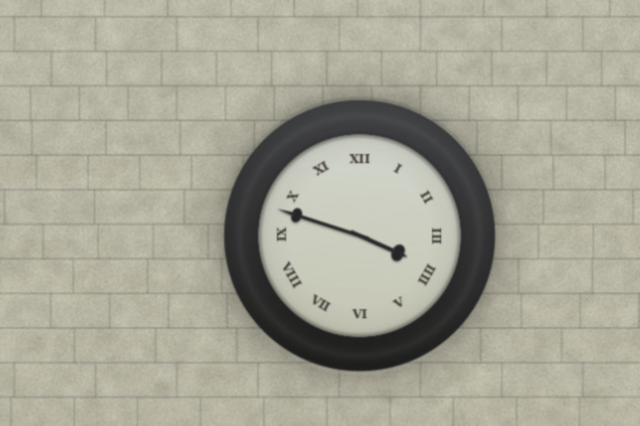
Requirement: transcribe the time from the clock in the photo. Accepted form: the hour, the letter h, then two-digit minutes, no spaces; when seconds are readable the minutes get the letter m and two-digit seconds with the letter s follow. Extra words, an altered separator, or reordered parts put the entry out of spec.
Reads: 3h48
